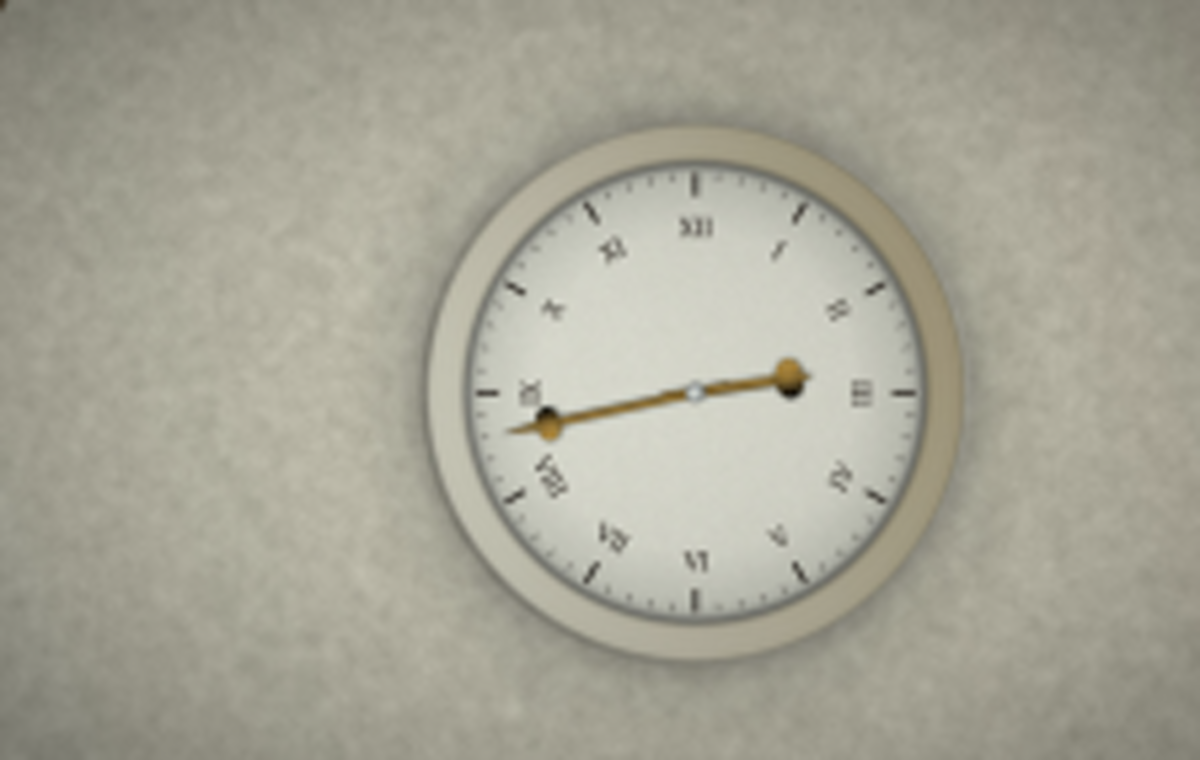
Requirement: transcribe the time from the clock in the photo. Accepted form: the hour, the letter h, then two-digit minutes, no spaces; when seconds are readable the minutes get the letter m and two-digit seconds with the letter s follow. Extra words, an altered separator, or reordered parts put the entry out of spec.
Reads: 2h43
